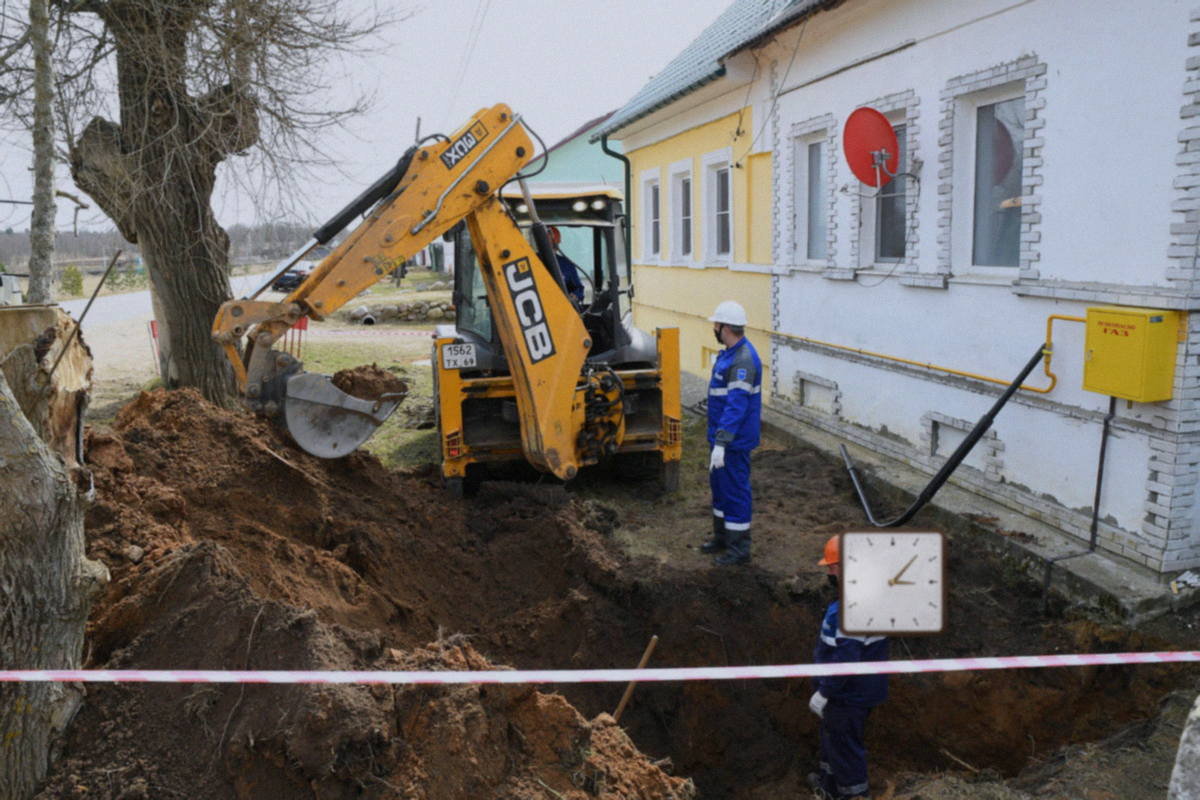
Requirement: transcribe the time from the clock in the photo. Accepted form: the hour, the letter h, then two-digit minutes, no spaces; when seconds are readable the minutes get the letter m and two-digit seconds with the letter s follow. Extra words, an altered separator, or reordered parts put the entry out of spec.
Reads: 3h07
